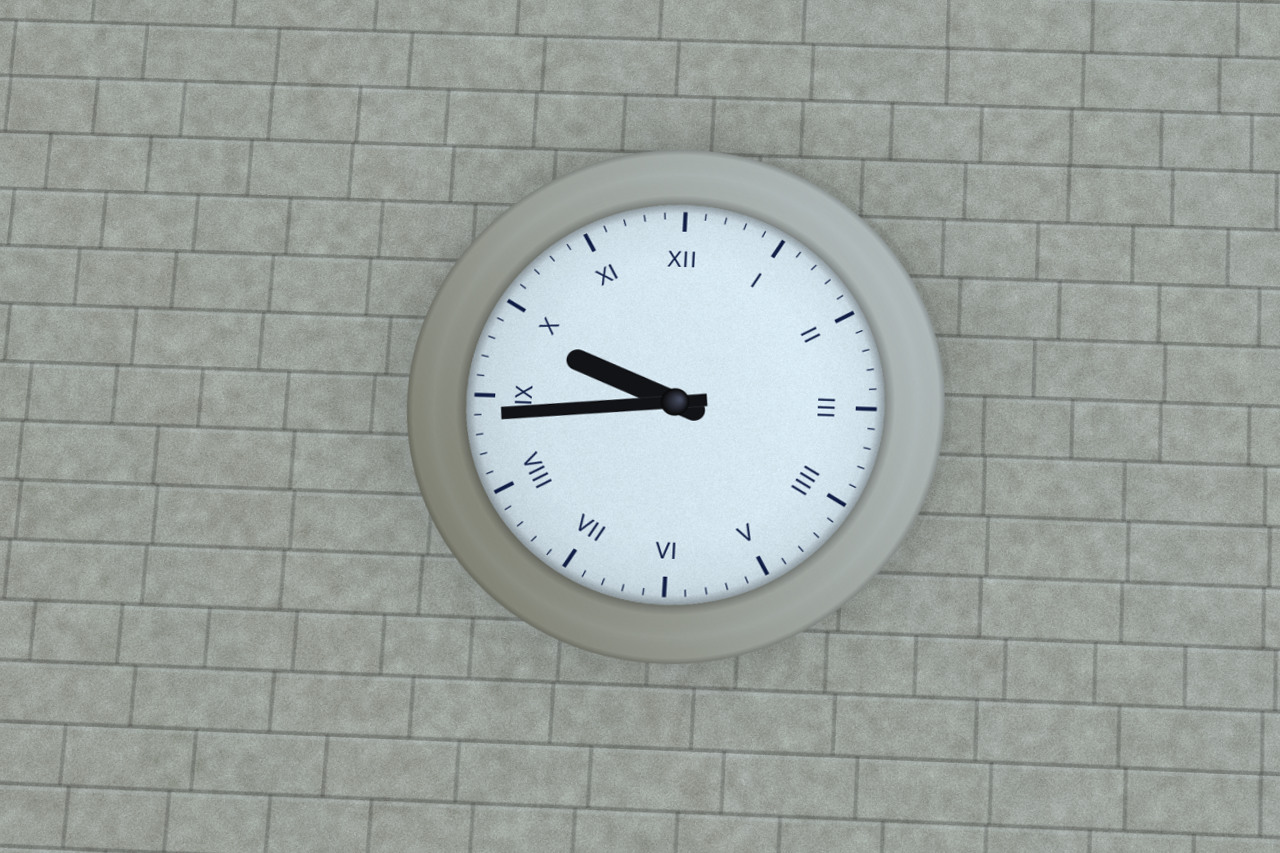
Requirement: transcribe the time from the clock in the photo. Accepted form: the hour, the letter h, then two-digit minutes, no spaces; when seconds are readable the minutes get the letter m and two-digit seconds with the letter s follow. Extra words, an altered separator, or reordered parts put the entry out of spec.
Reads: 9h44
